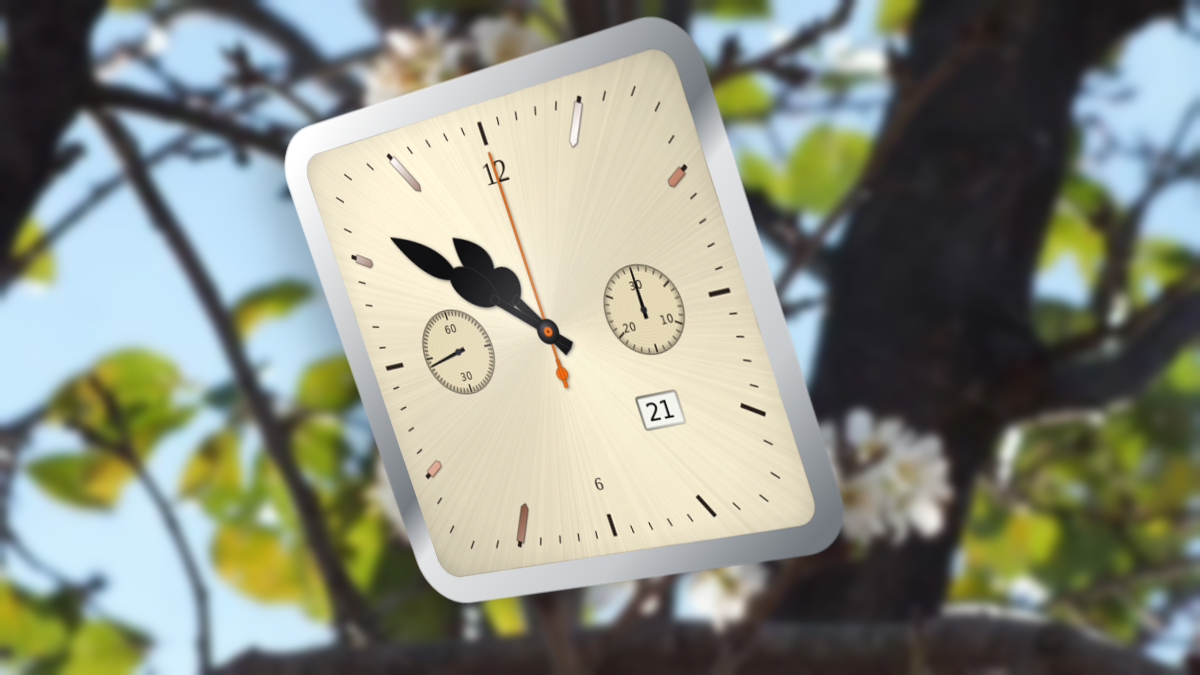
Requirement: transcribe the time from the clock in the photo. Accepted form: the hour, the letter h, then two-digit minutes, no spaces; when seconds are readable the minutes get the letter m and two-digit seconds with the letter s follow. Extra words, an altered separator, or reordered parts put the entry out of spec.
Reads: 10h51m43s
